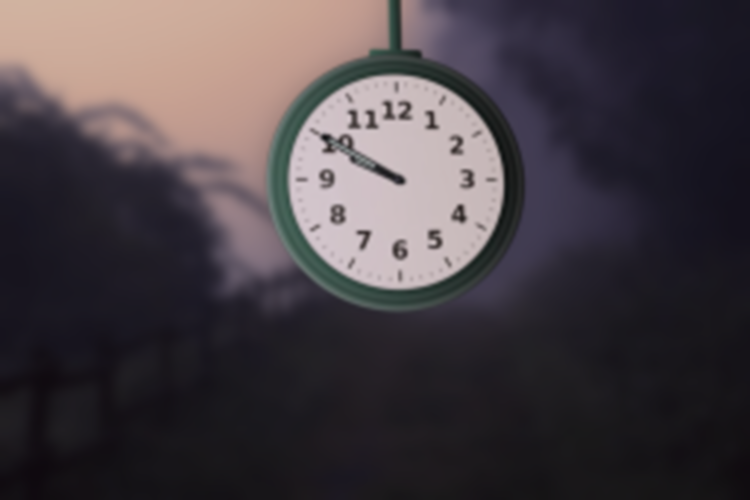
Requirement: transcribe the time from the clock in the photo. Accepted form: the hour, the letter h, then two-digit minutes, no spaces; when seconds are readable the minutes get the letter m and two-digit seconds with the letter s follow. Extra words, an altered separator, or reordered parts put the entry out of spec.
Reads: 9h50
